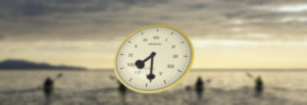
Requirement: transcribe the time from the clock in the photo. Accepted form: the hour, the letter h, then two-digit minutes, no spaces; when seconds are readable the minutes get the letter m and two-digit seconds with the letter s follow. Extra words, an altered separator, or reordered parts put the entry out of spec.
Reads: 7h29
